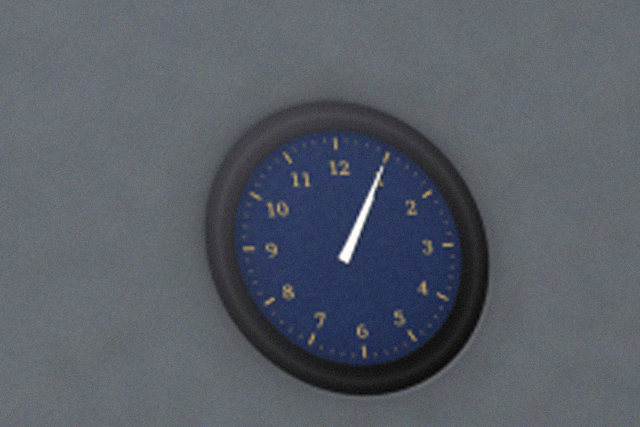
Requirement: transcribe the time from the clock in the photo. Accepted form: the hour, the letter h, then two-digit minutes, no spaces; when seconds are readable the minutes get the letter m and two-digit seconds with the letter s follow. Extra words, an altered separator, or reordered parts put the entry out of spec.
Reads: 1h05
